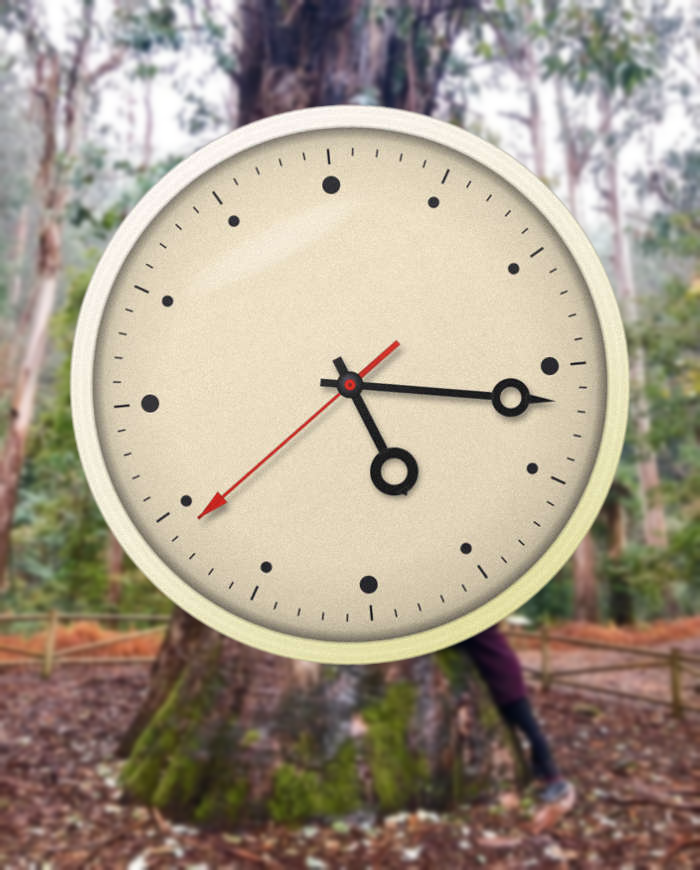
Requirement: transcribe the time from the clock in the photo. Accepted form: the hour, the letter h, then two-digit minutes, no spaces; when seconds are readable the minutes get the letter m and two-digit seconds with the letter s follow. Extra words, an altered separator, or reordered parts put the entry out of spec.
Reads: 5h16m39s
